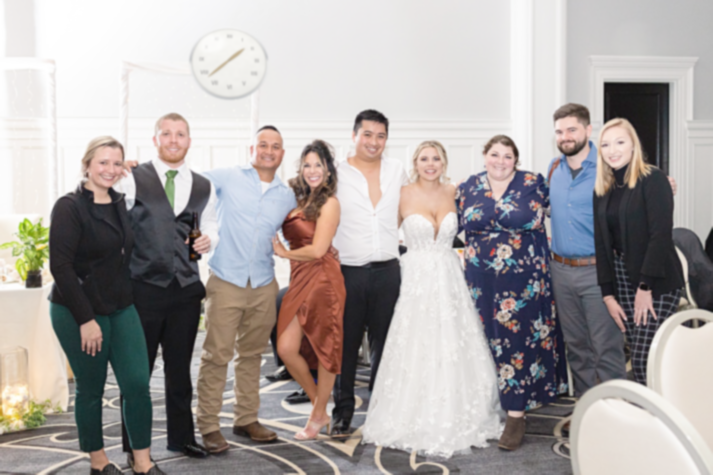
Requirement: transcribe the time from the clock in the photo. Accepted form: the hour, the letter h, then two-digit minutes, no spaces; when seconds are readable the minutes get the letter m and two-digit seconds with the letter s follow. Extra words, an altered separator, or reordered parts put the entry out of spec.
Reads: 1h38
